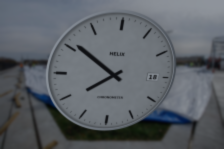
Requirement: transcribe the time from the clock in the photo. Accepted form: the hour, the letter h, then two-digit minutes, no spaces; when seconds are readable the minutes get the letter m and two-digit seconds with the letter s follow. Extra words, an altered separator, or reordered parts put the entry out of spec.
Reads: 7h51
